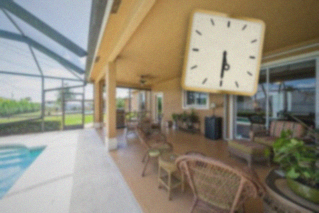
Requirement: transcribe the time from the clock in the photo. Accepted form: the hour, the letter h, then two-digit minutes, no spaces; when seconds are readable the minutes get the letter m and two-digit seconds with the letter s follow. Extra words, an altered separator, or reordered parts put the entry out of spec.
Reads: 5h30
